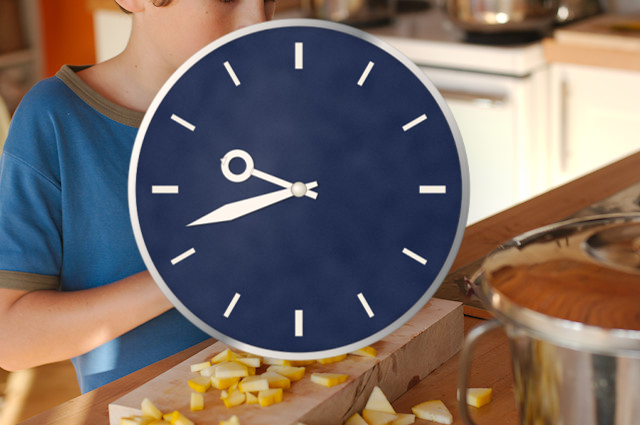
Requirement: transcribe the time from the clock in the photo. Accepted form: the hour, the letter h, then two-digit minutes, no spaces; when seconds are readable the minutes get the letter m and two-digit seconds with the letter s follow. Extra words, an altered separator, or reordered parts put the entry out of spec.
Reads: 9h42
